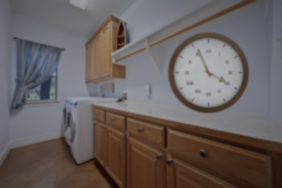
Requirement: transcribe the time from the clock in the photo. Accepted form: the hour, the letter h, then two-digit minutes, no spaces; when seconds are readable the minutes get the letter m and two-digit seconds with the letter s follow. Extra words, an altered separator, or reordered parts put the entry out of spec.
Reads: 3h56
